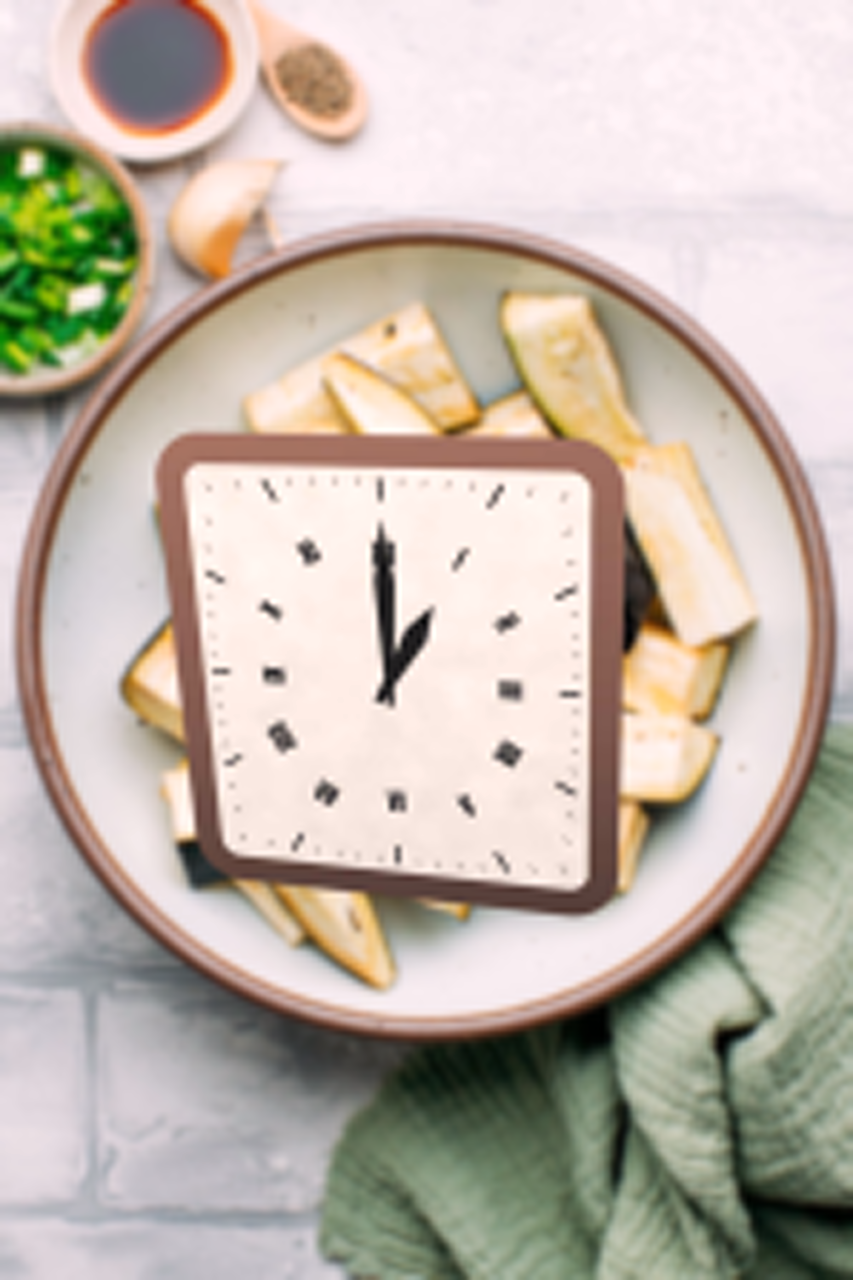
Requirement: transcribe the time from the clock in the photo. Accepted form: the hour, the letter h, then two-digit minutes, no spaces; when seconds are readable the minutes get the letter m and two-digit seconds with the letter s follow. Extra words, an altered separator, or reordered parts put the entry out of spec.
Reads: 1h00
